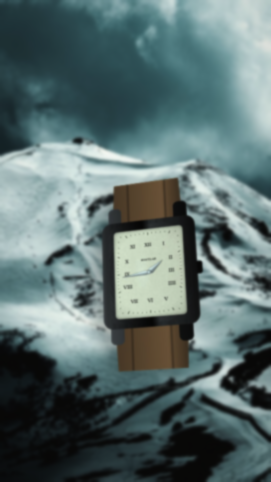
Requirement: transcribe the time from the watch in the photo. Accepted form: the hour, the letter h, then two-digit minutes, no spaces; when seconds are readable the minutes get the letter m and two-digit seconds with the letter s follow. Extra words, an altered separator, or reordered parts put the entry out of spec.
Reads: 1h44
